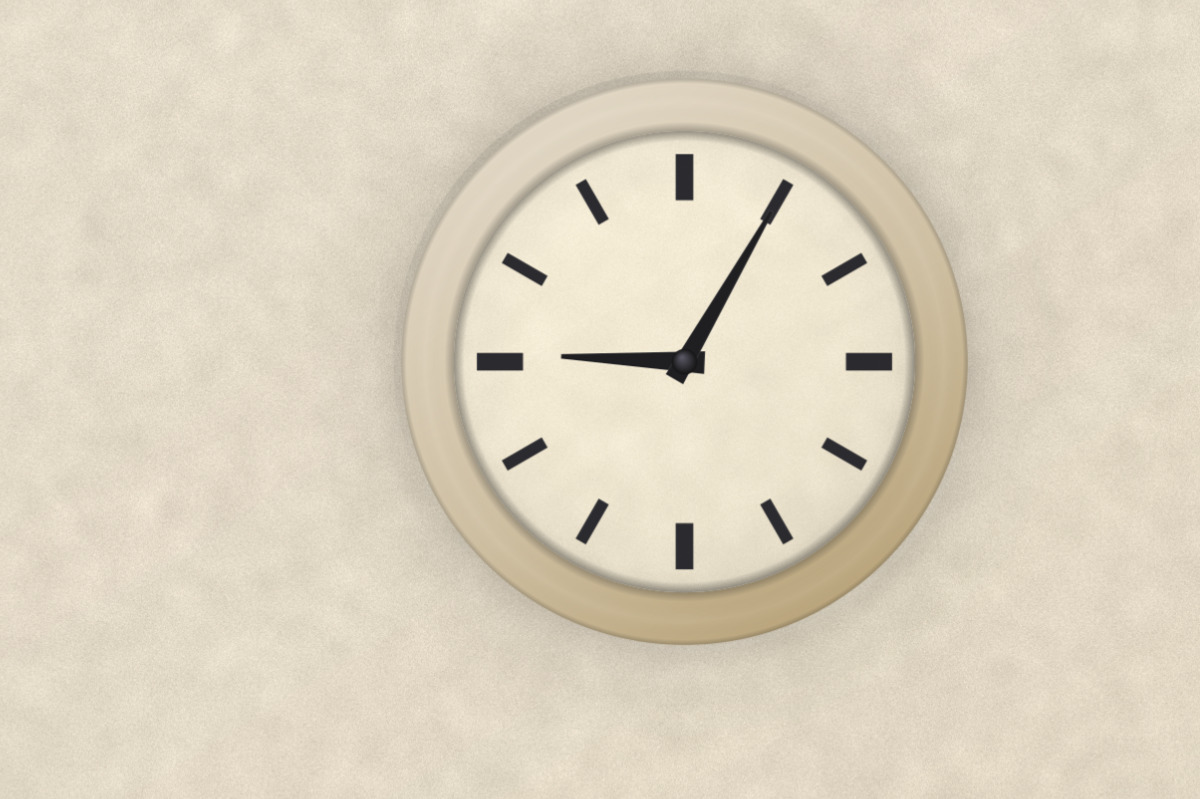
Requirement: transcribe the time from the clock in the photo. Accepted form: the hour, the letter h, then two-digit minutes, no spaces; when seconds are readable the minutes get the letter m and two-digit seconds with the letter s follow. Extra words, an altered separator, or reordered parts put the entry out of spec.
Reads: 9h05
